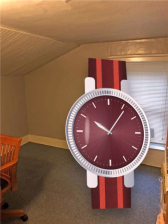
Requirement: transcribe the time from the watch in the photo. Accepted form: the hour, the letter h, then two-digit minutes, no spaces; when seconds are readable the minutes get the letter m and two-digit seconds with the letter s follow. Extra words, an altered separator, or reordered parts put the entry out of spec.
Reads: 10h06
